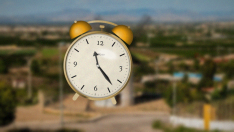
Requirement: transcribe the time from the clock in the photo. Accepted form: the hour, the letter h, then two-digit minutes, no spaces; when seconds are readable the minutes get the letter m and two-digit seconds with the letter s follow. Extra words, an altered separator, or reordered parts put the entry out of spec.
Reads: 11h23
